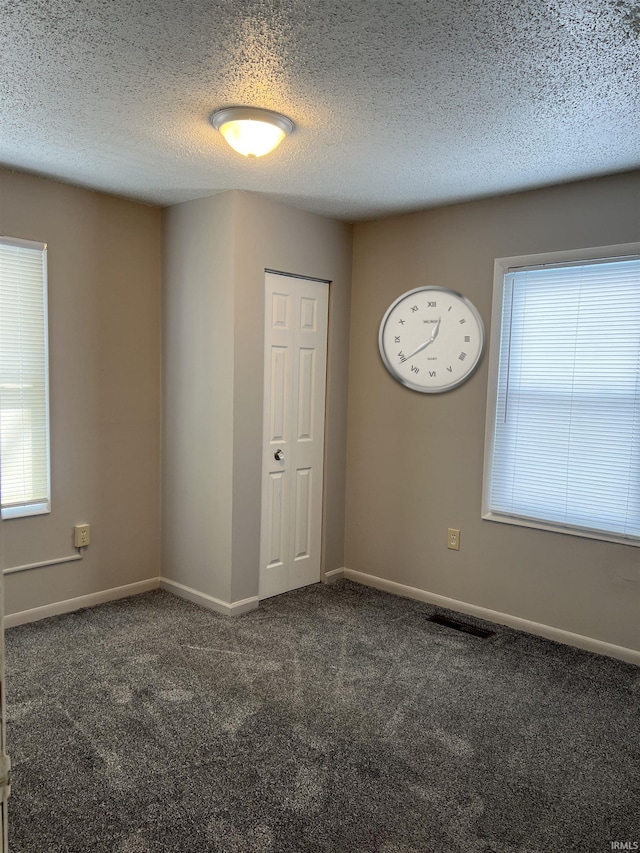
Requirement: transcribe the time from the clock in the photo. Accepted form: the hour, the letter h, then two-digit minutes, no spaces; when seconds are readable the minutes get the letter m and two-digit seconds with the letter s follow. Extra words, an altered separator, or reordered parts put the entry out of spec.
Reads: 12h39
